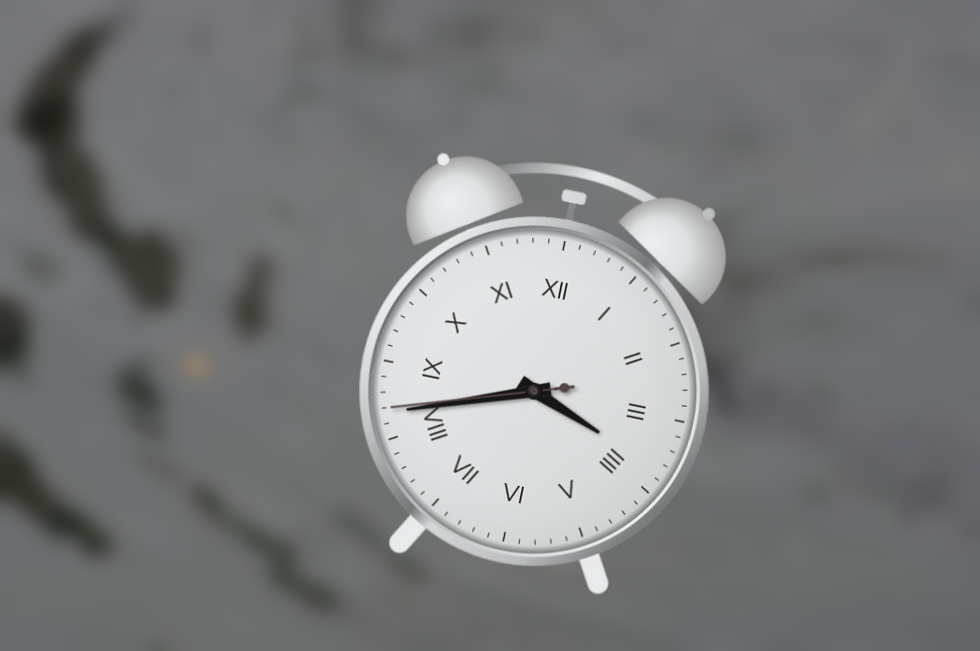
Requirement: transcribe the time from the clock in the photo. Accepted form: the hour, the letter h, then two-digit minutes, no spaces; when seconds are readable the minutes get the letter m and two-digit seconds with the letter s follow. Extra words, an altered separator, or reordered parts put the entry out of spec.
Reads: 3h41m42s
